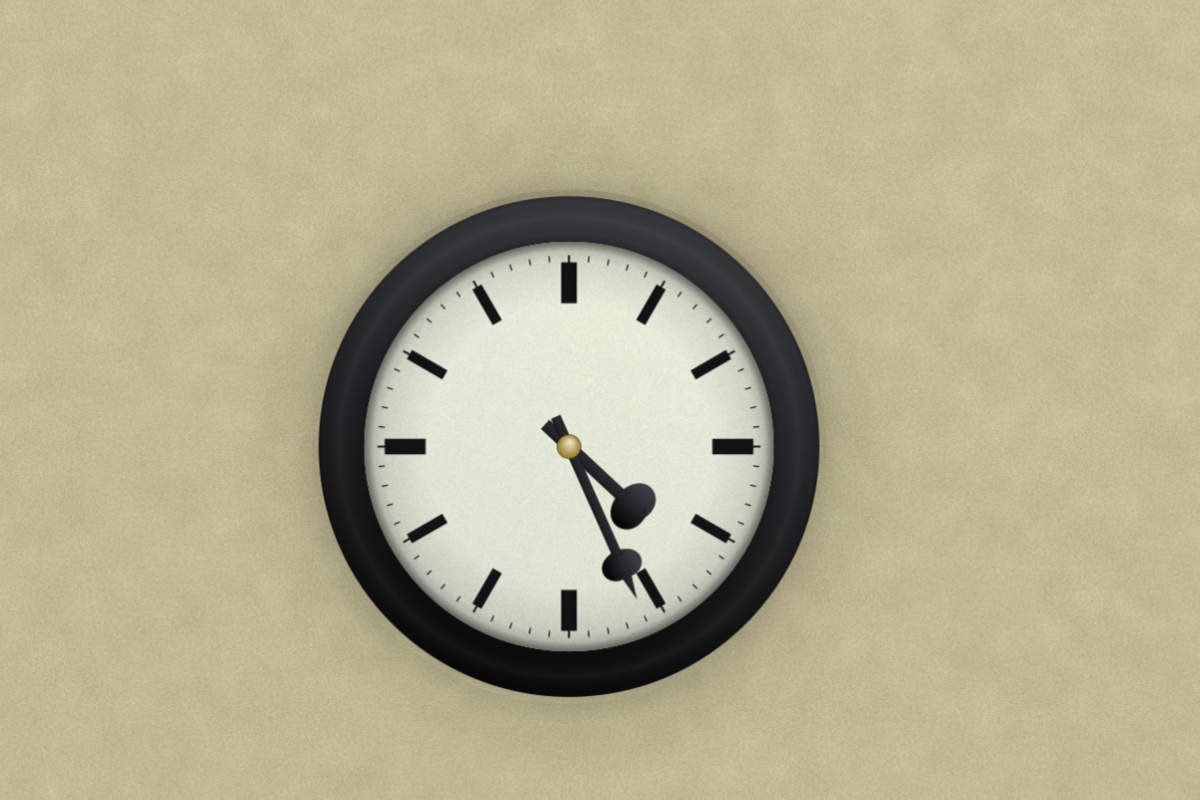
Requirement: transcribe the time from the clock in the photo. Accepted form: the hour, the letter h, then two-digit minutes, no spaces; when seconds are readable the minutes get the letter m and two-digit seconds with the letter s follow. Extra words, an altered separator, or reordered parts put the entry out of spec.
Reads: 4h26
